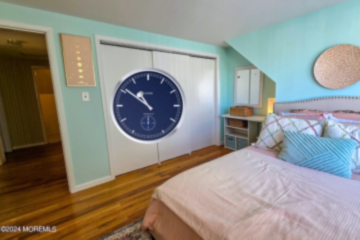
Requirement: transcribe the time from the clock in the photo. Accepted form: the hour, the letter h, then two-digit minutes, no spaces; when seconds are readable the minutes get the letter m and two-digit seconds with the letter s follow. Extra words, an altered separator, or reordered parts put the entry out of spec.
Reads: 10h51
